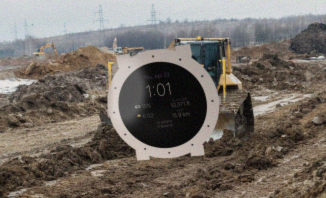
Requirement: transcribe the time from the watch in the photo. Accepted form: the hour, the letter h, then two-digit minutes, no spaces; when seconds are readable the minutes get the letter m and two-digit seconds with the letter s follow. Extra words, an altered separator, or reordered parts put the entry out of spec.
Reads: 1h01
